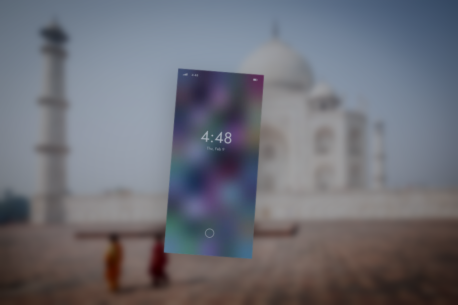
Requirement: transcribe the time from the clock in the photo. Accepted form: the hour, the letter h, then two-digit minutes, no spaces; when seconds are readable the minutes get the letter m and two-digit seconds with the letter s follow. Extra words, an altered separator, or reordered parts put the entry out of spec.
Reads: 4h48
